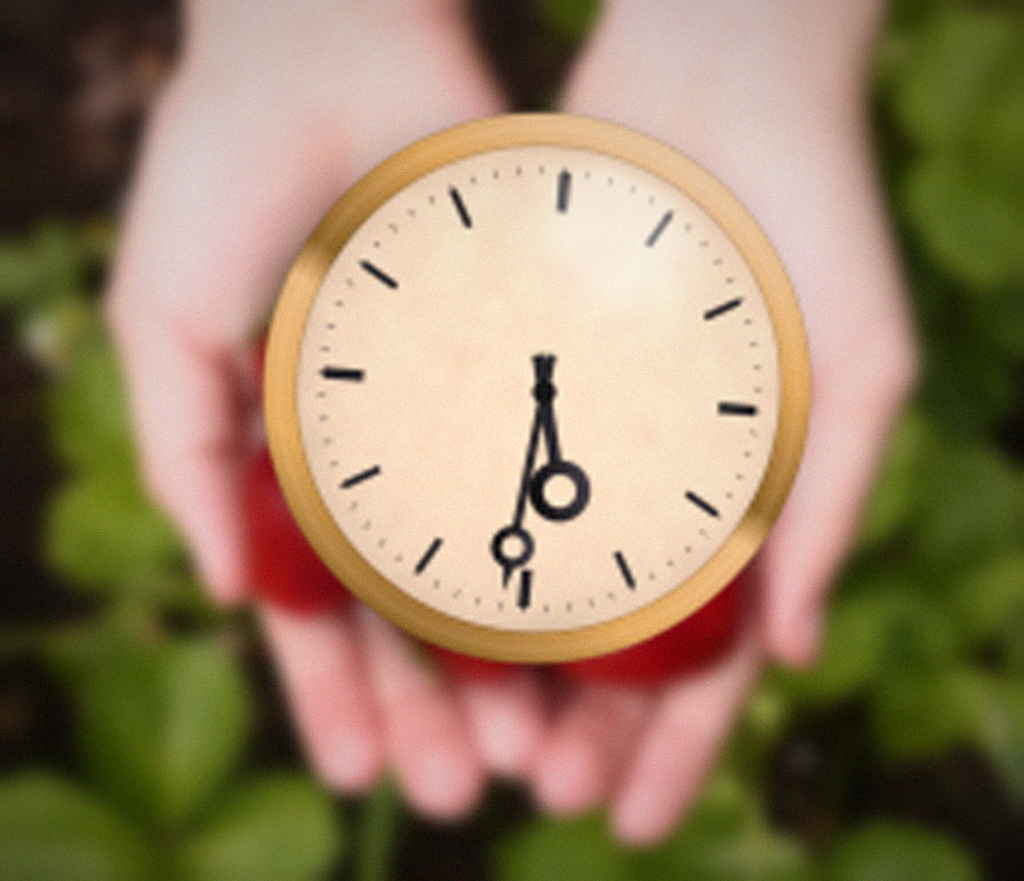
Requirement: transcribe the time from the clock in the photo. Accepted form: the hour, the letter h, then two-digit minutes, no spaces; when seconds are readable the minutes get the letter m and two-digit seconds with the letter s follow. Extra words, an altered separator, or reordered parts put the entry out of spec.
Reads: 5h31
